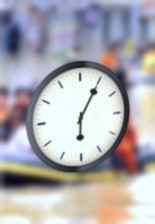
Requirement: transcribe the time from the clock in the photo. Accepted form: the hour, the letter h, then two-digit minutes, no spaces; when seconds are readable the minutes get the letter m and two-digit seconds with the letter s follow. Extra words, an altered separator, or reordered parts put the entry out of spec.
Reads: 6h05
